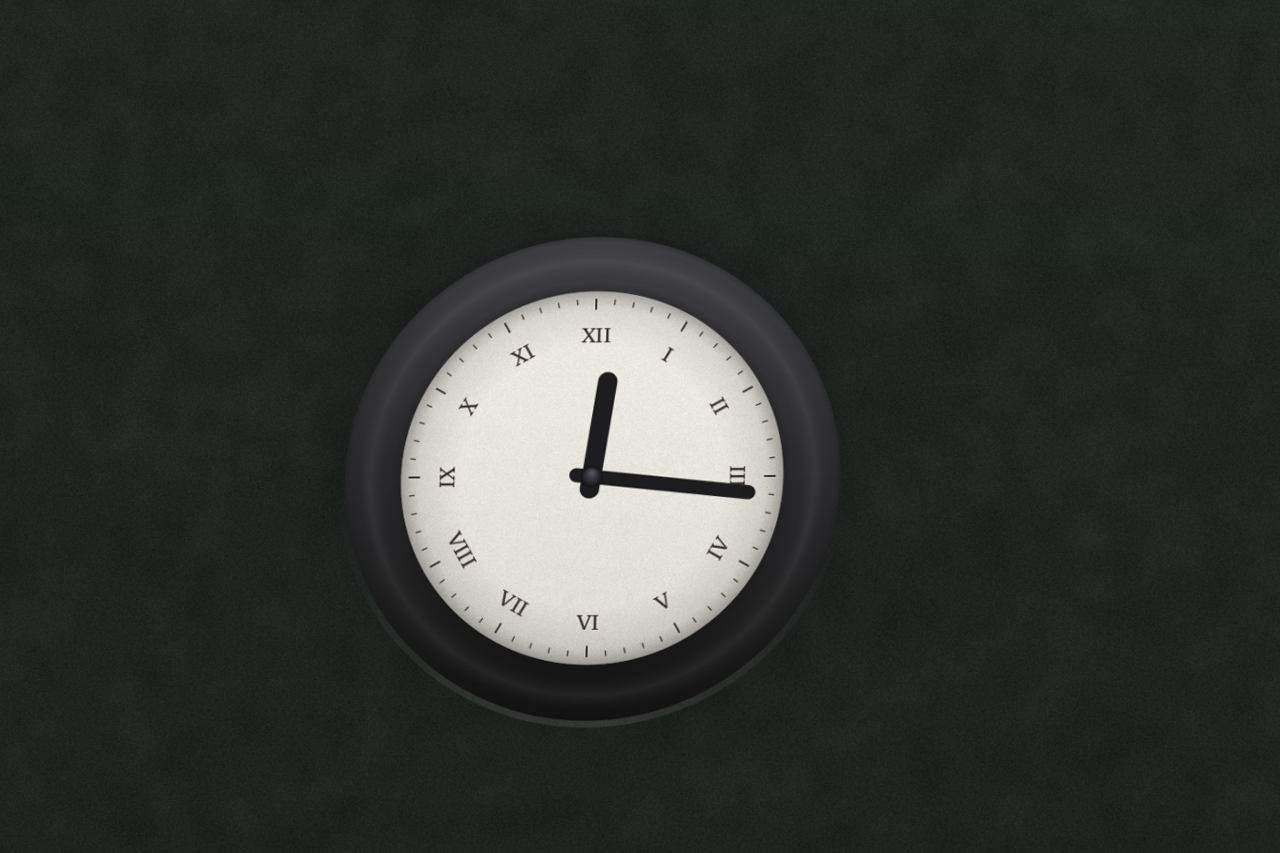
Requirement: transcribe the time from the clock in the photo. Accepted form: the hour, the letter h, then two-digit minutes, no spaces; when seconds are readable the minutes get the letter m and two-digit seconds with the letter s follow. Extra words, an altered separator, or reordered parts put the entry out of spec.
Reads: 12h16
